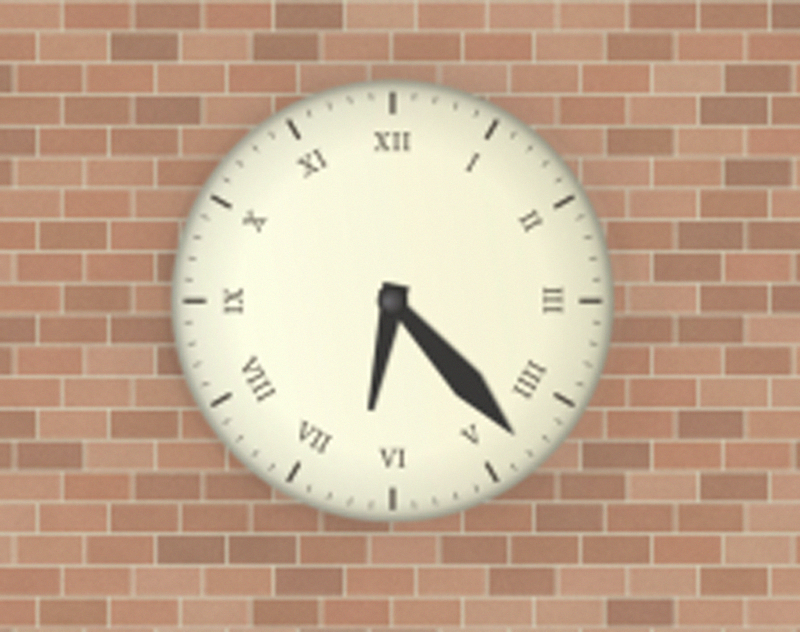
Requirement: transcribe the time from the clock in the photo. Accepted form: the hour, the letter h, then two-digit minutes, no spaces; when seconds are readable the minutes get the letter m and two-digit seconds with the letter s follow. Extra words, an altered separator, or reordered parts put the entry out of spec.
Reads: 6h23
